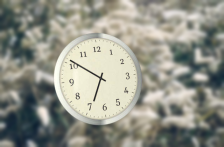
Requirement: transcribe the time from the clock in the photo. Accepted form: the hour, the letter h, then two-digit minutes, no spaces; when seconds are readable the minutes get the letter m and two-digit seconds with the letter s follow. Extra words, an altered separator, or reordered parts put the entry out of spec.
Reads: 6h51
